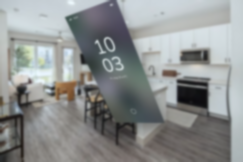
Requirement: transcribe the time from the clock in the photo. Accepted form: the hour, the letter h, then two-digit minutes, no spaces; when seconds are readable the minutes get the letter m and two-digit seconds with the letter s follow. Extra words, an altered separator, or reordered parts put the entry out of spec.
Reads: 10h03
